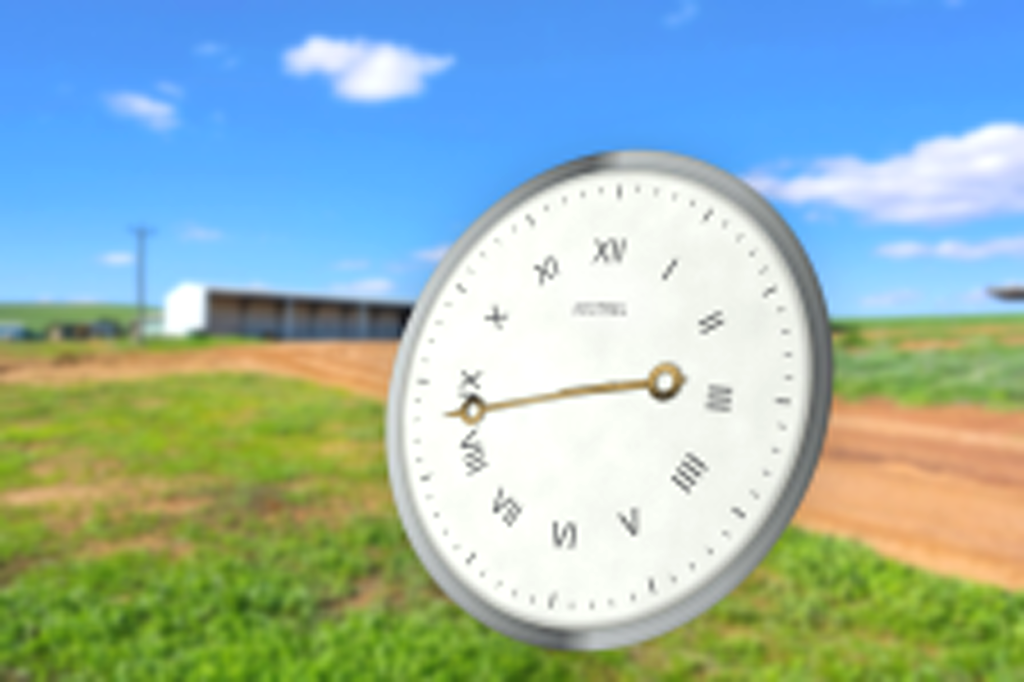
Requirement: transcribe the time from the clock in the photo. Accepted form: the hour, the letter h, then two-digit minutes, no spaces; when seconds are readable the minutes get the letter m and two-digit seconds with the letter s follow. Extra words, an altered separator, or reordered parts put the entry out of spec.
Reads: 2h43
